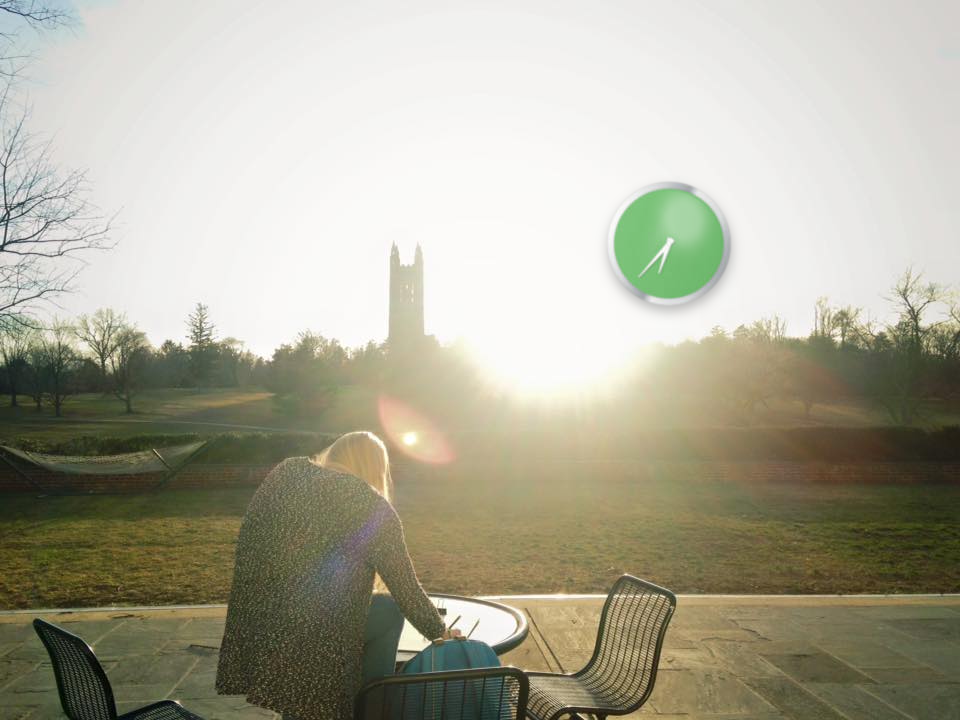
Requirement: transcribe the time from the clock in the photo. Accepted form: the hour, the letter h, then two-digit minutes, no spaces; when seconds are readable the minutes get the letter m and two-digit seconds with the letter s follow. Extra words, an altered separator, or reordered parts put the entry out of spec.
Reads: 6h37
